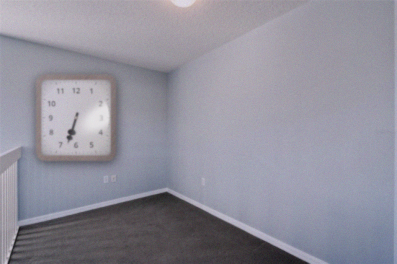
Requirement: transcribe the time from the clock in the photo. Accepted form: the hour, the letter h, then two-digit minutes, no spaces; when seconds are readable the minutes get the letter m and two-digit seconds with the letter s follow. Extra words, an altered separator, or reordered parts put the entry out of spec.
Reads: 6h33
